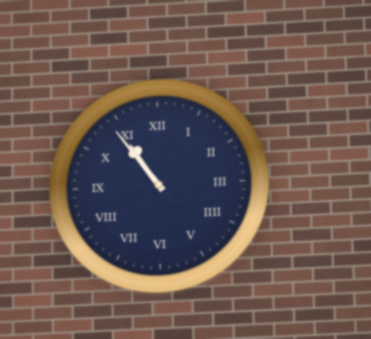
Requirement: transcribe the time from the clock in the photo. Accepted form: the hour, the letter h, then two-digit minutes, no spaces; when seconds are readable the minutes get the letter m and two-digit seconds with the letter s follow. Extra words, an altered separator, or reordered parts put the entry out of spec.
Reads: 10h54
